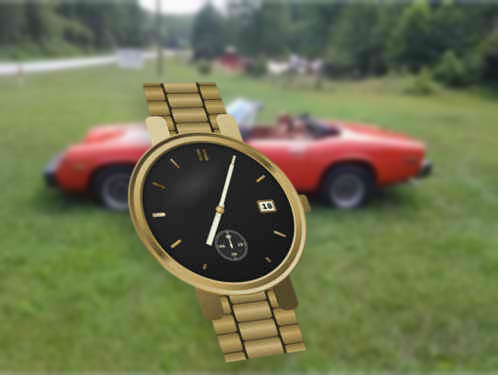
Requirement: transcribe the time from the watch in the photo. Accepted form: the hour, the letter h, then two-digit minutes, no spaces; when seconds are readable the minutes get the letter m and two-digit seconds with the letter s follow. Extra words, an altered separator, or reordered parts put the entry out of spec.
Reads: 7h05
